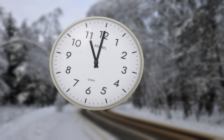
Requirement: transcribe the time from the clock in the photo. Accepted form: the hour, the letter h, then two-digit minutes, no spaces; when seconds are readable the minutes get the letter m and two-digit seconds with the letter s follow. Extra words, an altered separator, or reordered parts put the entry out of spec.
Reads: 11h00
